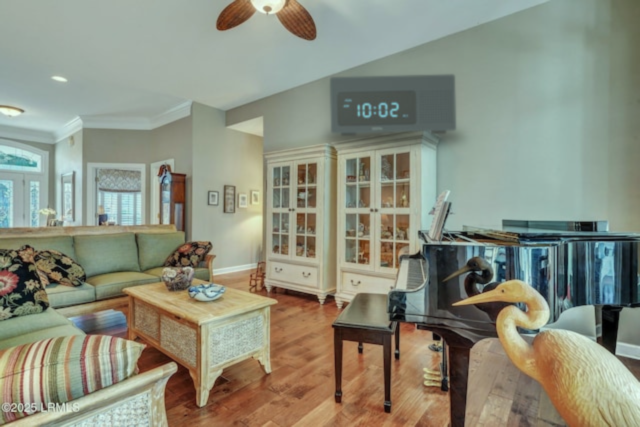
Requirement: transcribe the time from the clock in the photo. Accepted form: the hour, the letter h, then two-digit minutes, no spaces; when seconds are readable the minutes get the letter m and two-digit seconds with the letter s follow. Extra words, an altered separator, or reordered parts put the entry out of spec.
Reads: 10h02
